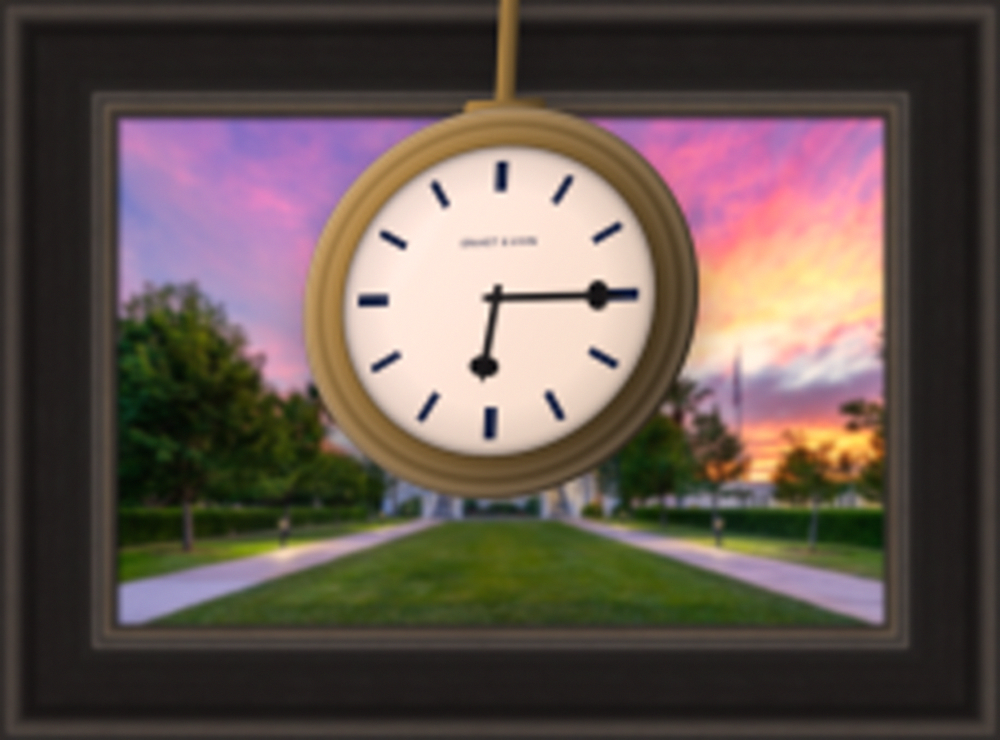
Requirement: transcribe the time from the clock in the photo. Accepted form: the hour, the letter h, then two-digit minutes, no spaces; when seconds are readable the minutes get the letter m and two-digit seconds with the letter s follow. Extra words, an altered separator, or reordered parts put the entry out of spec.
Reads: 6h15
